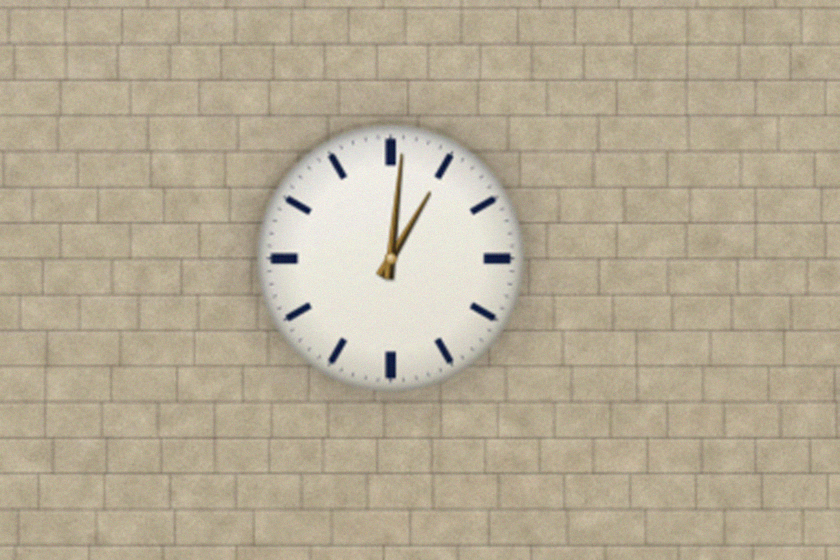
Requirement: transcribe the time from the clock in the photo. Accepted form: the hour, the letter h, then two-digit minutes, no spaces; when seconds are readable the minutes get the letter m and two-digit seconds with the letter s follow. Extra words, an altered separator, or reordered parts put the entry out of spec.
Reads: 1h01
